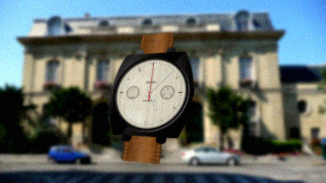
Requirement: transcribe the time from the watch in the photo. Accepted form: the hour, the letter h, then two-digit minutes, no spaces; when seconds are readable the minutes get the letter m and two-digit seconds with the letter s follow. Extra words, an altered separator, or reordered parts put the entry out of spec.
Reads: 5h07
